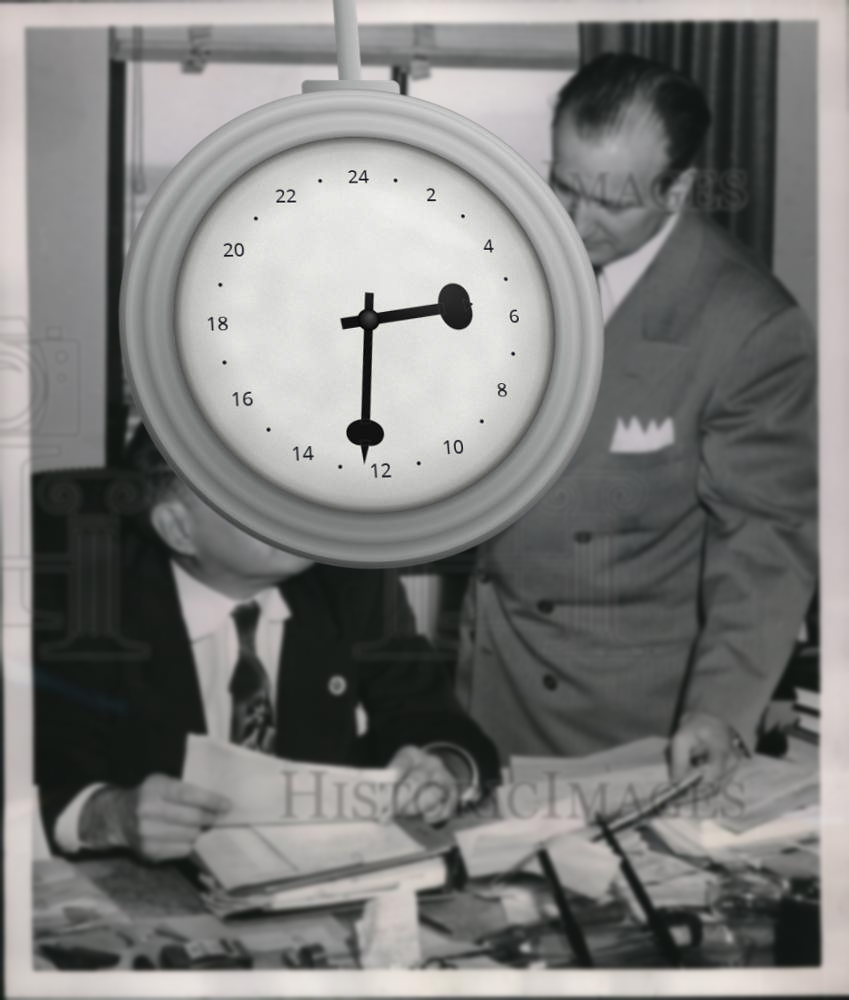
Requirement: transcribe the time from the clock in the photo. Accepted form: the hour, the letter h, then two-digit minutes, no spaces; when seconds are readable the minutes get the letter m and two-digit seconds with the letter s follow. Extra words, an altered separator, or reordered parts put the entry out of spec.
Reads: 5h31
